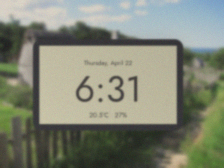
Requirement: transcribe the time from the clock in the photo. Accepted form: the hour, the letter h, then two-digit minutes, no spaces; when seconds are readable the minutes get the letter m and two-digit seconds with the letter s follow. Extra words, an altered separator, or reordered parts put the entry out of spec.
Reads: 6h31
